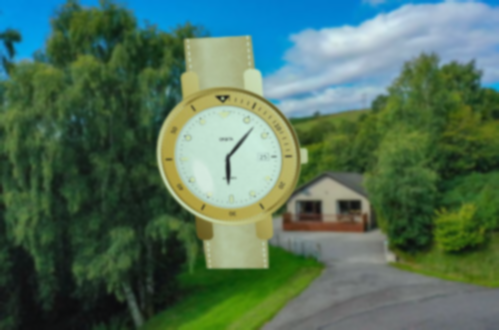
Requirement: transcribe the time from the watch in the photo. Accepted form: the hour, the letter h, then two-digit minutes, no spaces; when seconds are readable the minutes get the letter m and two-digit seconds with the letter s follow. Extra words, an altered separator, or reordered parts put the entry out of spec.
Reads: 6h07
